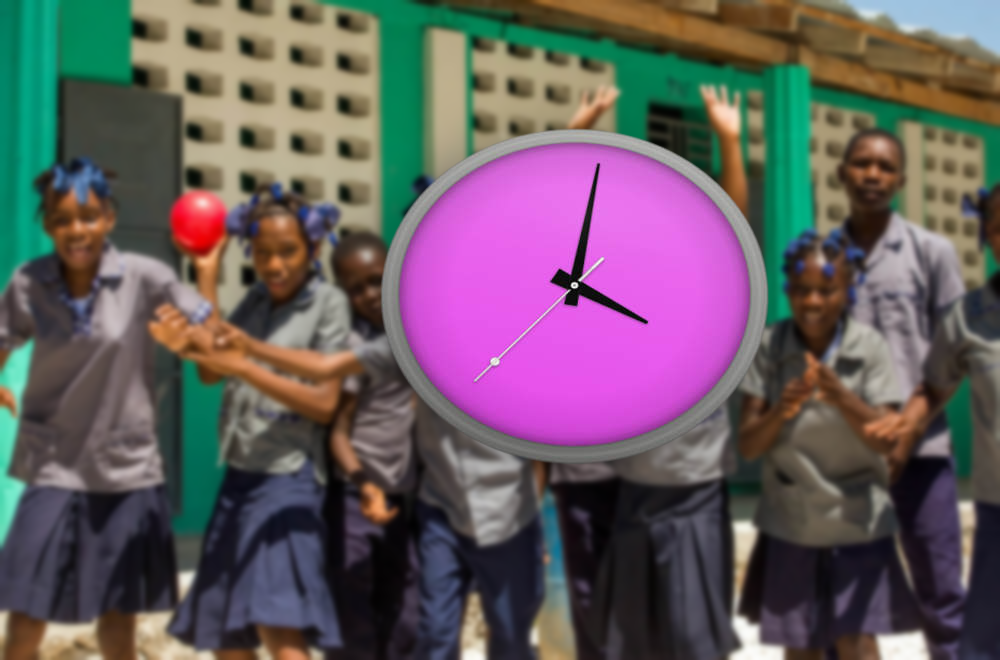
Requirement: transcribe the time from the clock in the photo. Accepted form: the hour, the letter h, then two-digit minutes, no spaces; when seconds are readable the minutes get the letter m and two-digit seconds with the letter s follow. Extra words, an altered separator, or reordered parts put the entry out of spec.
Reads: 4h01m37s
